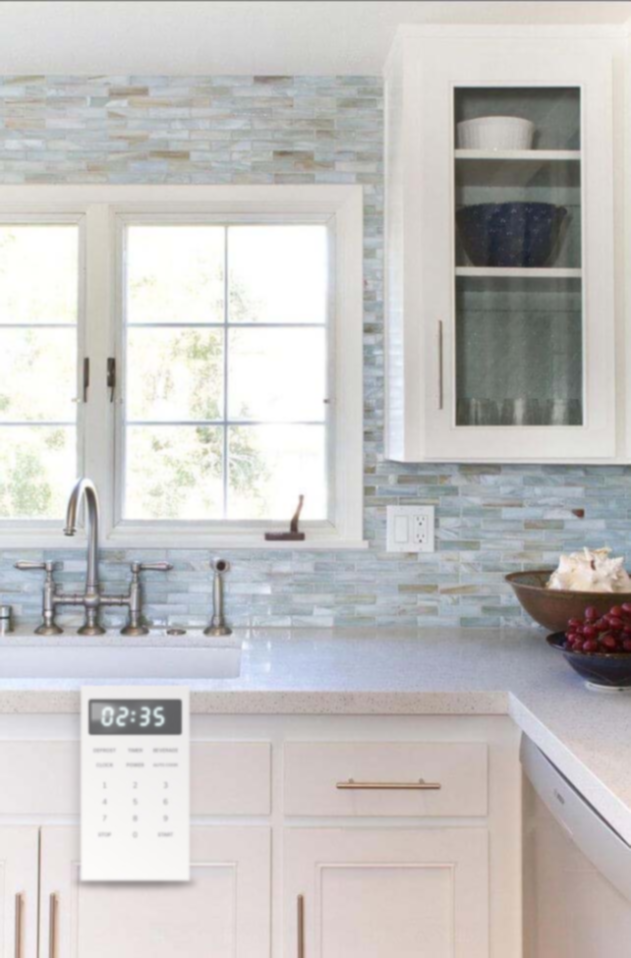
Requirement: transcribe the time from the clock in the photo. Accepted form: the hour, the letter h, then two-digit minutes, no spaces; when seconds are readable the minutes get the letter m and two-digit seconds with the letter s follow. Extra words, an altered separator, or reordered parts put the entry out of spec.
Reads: 2h35
